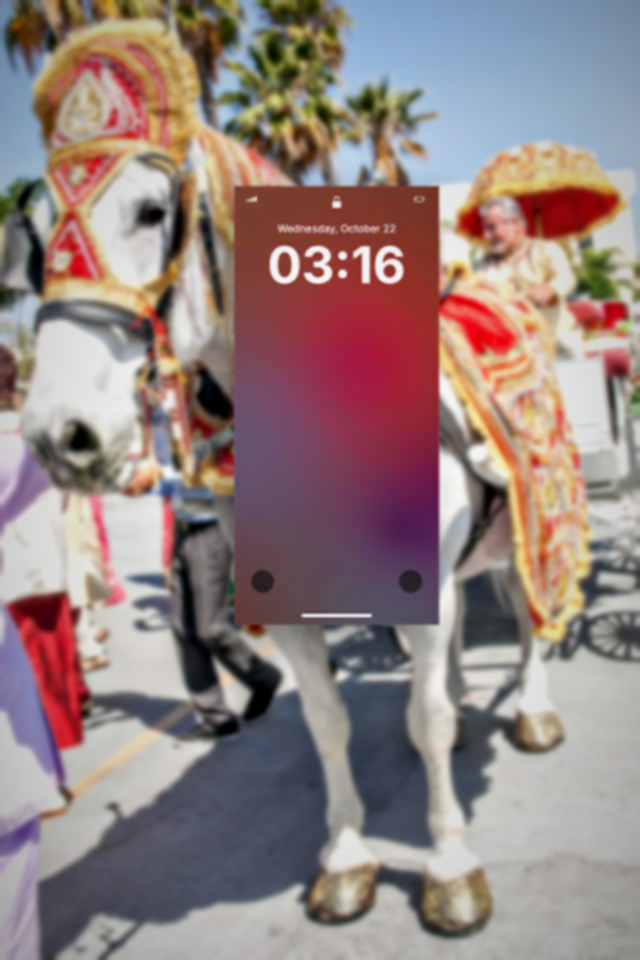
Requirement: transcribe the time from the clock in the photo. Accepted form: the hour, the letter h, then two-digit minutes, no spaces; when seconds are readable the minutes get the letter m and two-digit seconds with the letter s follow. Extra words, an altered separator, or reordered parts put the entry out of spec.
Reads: 3h16
